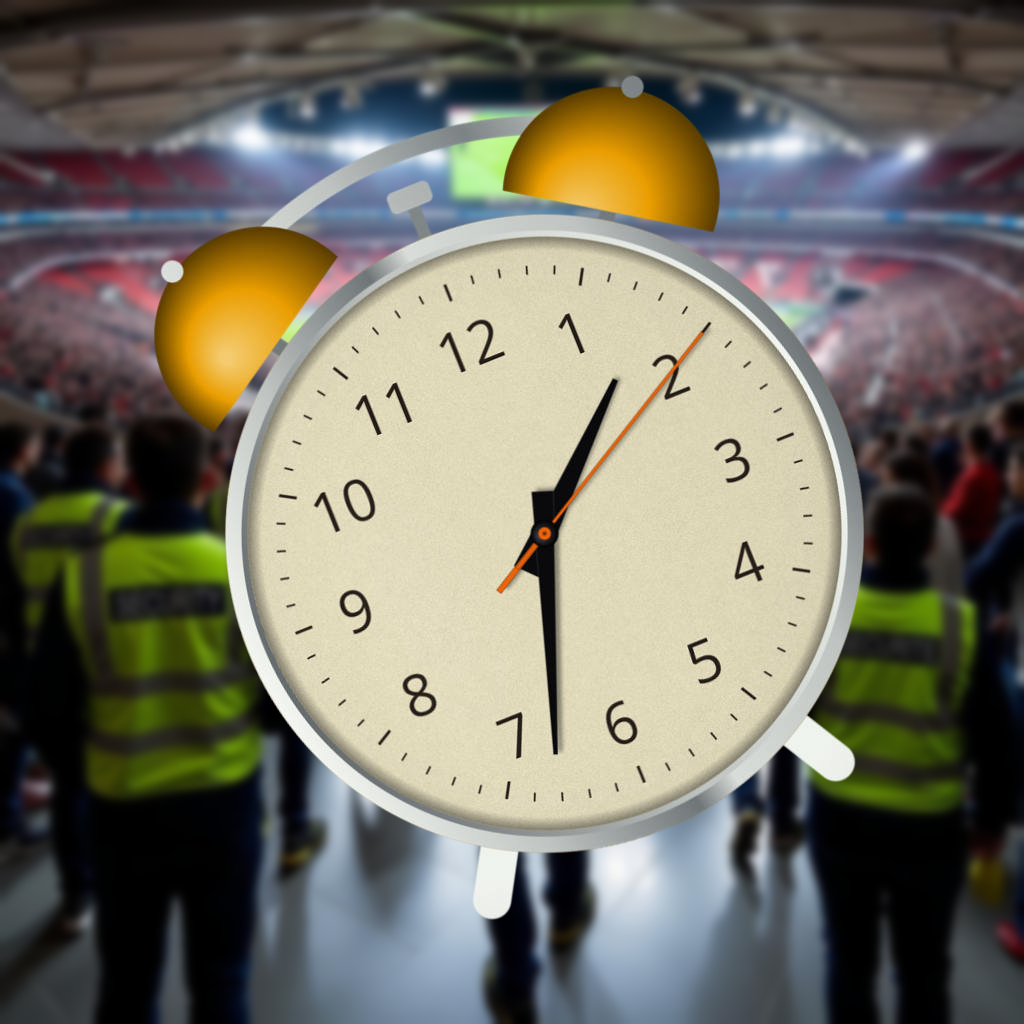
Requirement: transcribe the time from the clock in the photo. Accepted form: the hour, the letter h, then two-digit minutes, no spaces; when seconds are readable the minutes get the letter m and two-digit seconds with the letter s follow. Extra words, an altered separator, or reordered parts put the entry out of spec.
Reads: 1h33m10s
